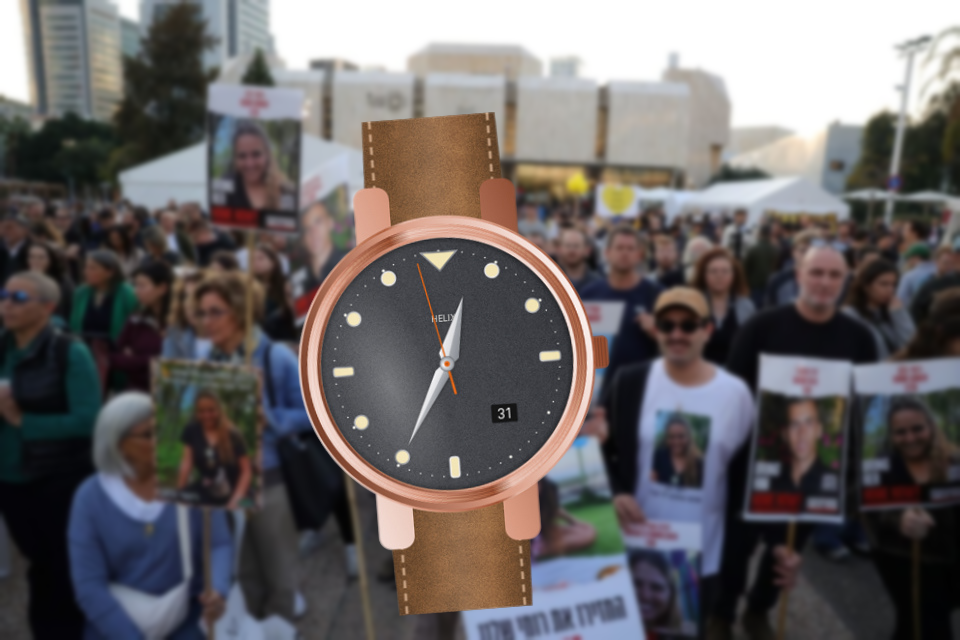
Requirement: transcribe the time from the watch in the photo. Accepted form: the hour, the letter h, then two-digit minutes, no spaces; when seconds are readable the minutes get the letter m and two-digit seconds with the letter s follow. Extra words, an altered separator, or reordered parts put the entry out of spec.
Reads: 12h34m58s
